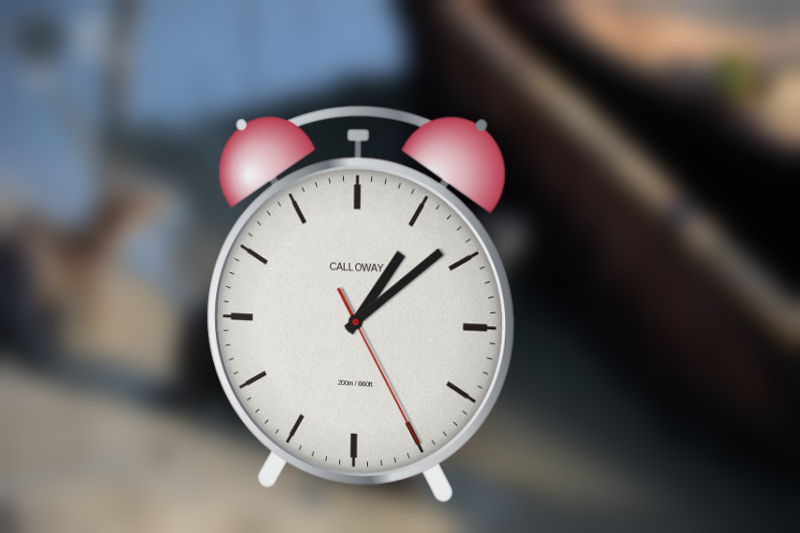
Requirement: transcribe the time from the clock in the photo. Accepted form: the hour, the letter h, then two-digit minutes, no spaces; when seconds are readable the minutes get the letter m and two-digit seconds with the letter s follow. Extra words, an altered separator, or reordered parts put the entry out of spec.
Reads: 1h08m25s
